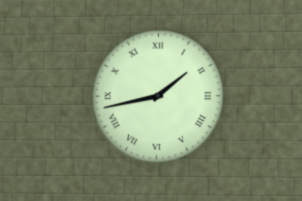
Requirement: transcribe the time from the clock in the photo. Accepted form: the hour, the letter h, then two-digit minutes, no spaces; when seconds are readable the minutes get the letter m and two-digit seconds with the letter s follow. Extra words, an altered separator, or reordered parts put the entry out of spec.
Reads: 1h43
